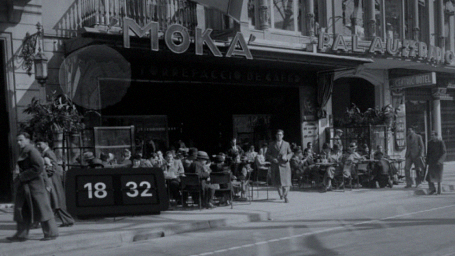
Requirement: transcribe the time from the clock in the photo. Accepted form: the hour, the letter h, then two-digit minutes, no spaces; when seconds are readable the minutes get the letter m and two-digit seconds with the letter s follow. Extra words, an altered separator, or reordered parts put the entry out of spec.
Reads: 18h32
